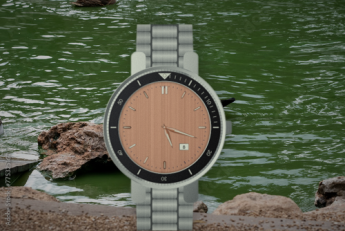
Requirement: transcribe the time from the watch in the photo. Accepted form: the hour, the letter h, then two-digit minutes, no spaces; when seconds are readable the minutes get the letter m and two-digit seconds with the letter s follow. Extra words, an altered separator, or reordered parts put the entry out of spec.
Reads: 5h18
